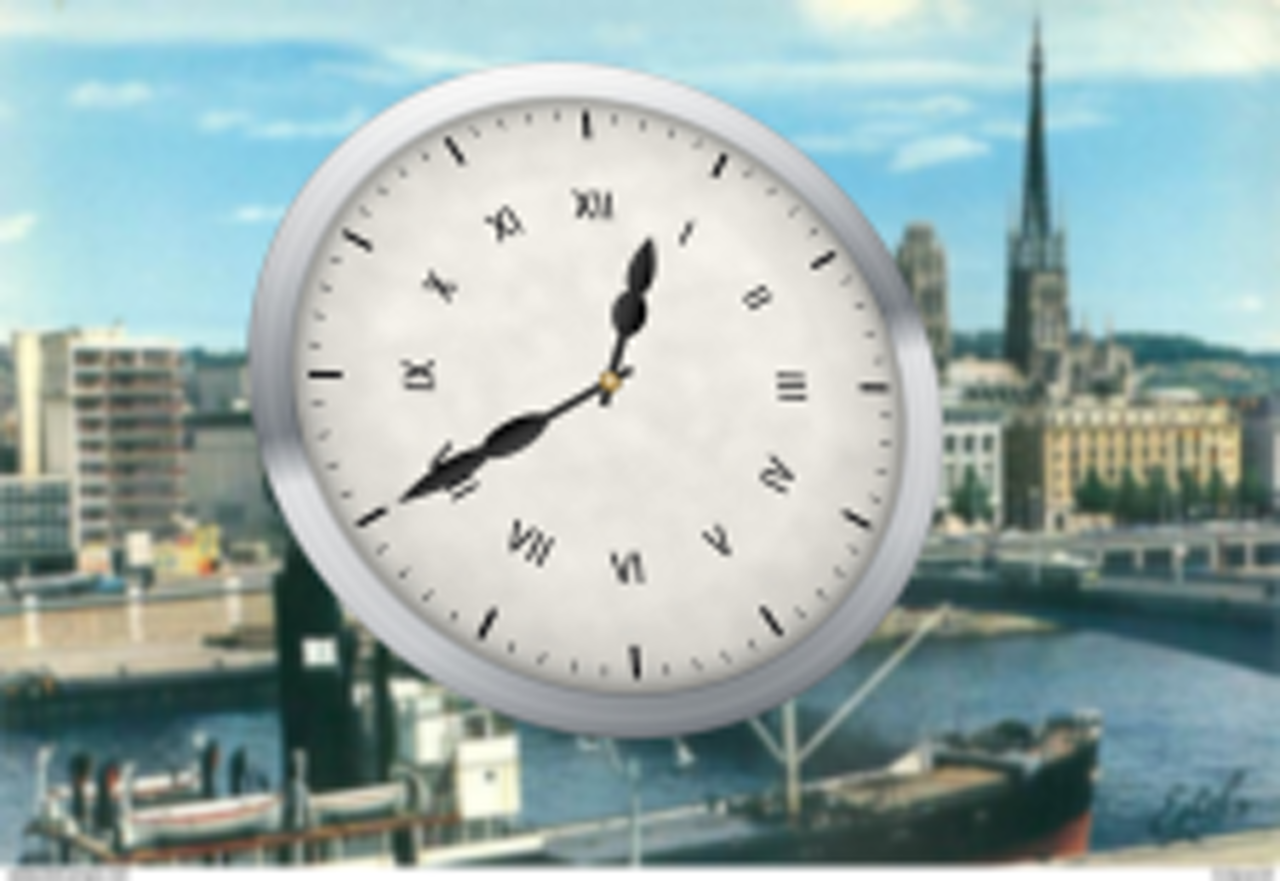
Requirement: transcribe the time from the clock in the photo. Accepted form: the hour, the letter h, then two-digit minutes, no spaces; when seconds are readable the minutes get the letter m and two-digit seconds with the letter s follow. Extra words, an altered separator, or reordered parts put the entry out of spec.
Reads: 12h40
